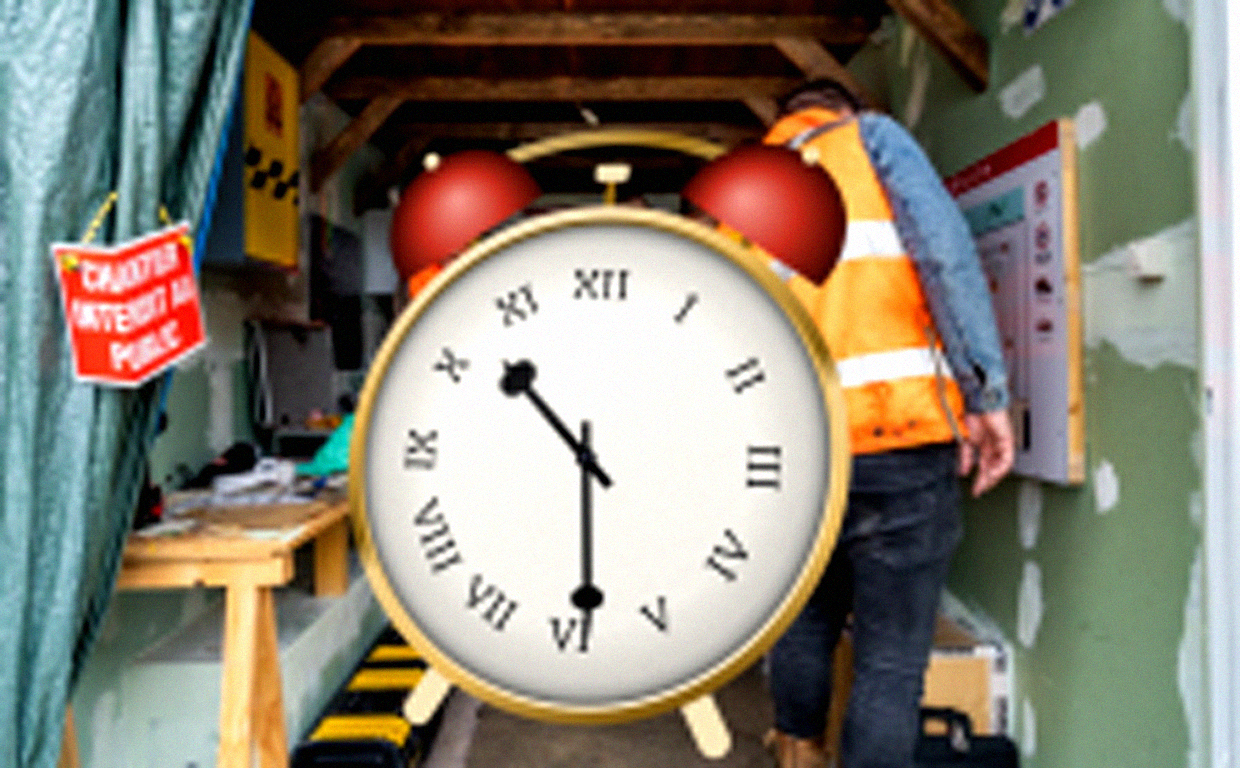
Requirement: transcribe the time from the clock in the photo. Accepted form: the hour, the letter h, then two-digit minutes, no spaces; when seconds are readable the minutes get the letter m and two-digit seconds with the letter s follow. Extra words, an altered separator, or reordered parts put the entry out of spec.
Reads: 10h29
